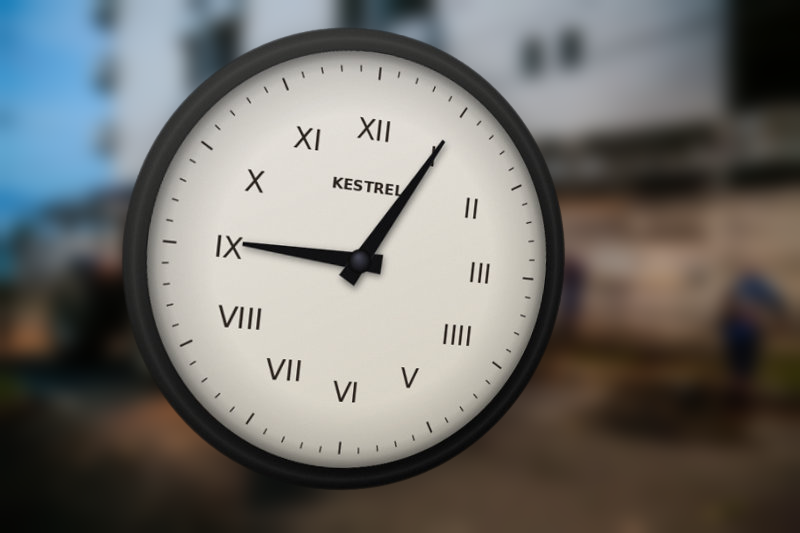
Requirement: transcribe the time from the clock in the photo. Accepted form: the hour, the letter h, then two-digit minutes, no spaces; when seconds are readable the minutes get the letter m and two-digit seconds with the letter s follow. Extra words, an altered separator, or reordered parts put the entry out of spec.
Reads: 9h05
